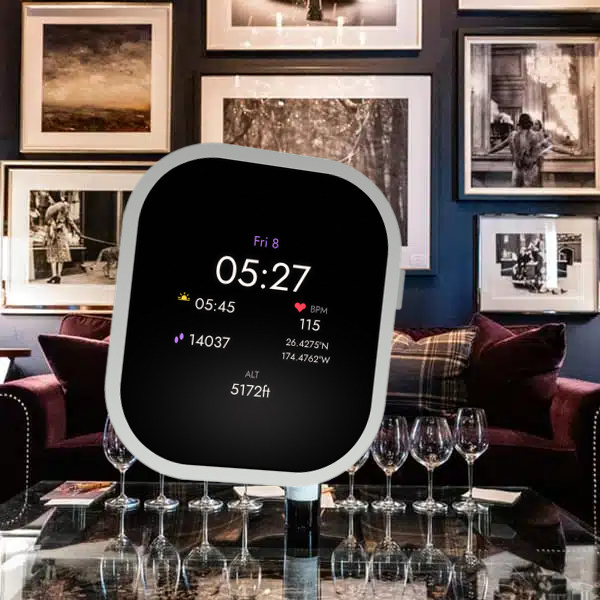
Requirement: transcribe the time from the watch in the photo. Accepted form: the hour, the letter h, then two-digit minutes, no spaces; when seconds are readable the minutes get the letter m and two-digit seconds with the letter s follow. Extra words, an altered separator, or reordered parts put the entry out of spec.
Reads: 5h27
